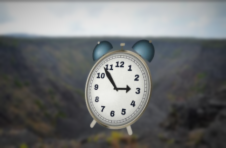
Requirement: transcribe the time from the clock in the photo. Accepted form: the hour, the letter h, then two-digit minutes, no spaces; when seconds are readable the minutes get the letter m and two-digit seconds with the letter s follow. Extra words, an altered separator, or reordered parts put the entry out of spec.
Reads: 2h53
